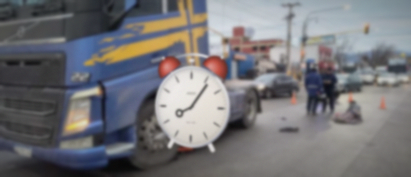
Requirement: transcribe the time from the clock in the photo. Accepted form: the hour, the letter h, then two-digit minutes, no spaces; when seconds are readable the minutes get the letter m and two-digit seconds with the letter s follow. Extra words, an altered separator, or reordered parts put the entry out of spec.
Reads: 8h06
